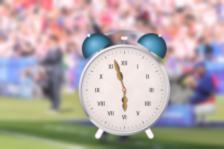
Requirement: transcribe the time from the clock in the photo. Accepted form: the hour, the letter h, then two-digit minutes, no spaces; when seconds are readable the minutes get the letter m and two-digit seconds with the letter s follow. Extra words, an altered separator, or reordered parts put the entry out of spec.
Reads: 5h57
